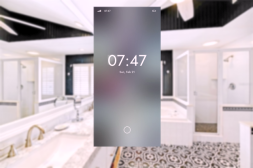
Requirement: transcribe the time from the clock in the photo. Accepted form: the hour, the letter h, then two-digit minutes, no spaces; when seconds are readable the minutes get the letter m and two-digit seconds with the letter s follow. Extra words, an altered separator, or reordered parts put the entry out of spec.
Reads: 7h47
